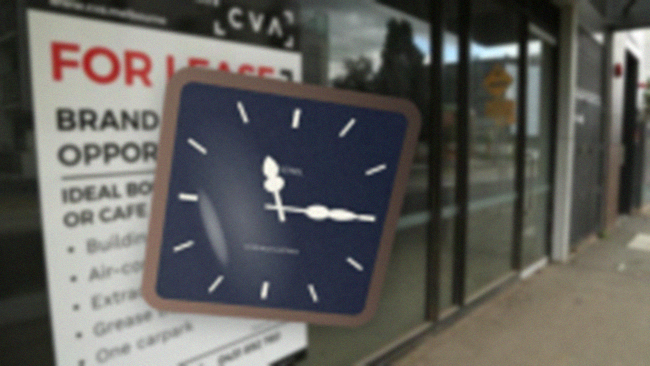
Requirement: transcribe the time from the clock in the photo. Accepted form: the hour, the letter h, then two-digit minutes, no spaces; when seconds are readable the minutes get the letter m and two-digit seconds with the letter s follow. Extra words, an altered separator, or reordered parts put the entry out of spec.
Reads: 11h15
